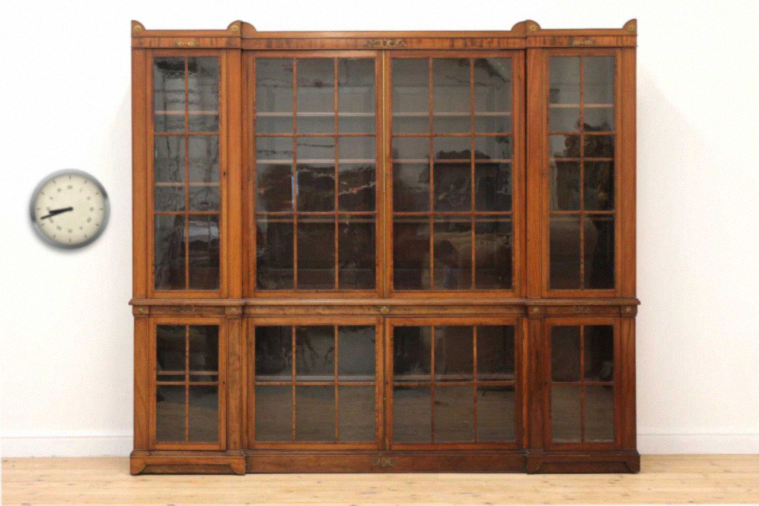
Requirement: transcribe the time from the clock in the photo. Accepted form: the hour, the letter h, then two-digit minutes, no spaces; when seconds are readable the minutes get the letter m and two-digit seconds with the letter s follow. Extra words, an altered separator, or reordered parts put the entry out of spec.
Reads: 8h42
